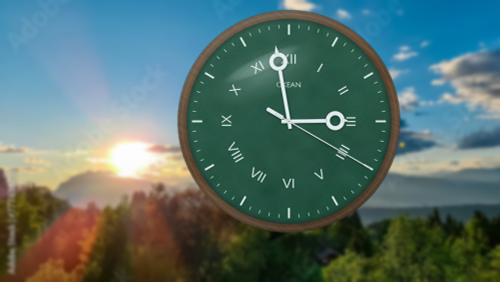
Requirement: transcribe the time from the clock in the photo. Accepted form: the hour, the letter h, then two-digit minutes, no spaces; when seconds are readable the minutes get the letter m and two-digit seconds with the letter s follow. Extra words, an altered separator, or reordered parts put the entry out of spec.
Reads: 2h58m20s
